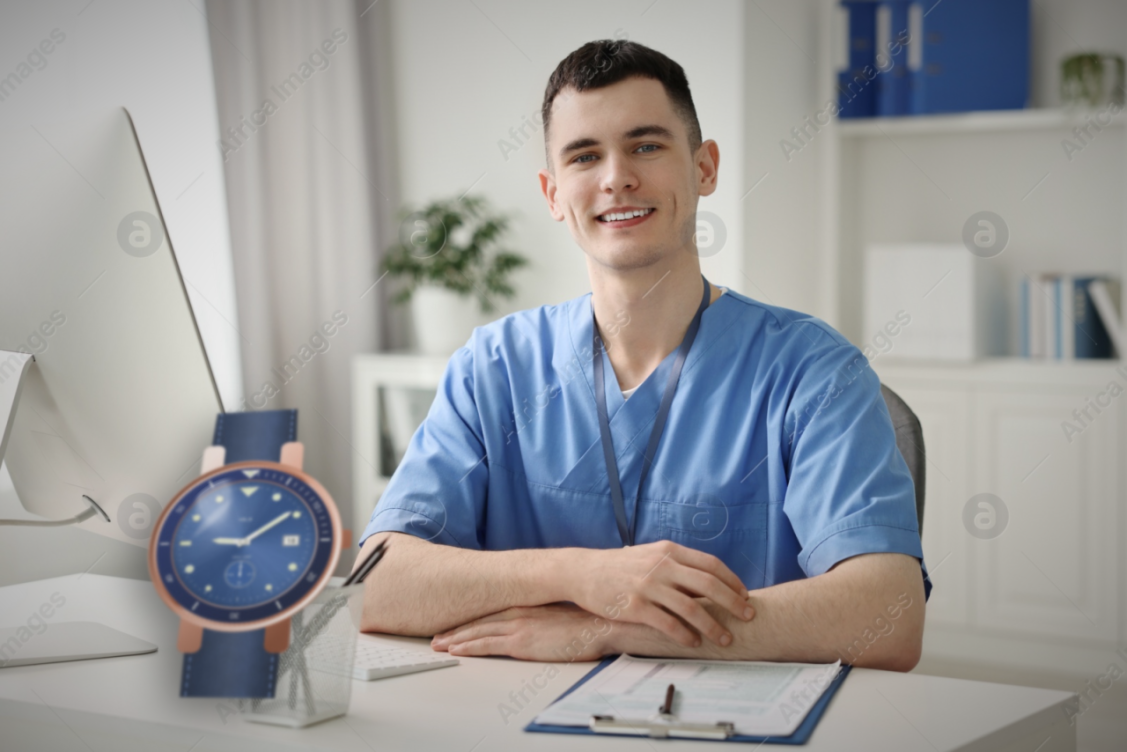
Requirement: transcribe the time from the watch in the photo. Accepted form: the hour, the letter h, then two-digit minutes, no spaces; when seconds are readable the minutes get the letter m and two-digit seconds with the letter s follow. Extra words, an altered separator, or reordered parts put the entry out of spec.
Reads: 9h09
